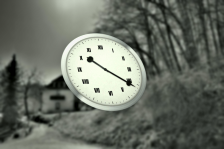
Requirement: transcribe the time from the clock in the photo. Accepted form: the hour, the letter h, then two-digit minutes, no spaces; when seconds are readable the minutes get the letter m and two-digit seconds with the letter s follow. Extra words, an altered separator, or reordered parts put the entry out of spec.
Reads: 10h21
